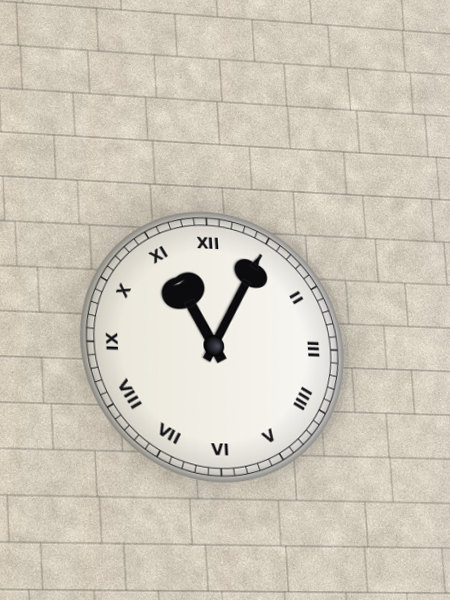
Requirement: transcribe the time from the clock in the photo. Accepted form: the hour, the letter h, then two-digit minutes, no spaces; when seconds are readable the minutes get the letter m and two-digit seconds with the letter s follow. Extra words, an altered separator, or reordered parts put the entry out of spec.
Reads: 11h05
